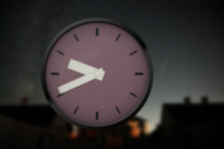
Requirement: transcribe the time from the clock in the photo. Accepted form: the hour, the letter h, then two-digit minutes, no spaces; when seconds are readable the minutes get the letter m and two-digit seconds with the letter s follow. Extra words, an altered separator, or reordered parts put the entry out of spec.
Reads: 9h41
